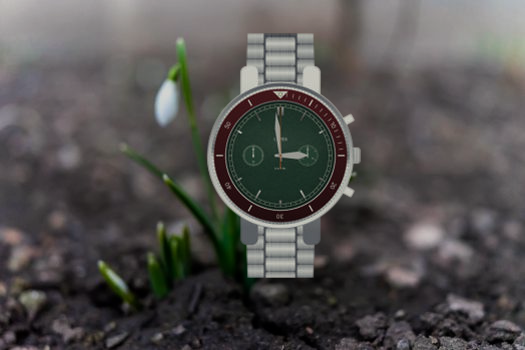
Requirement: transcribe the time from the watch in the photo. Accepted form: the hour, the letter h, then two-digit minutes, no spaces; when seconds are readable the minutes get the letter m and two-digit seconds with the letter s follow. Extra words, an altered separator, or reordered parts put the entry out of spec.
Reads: 2h59
